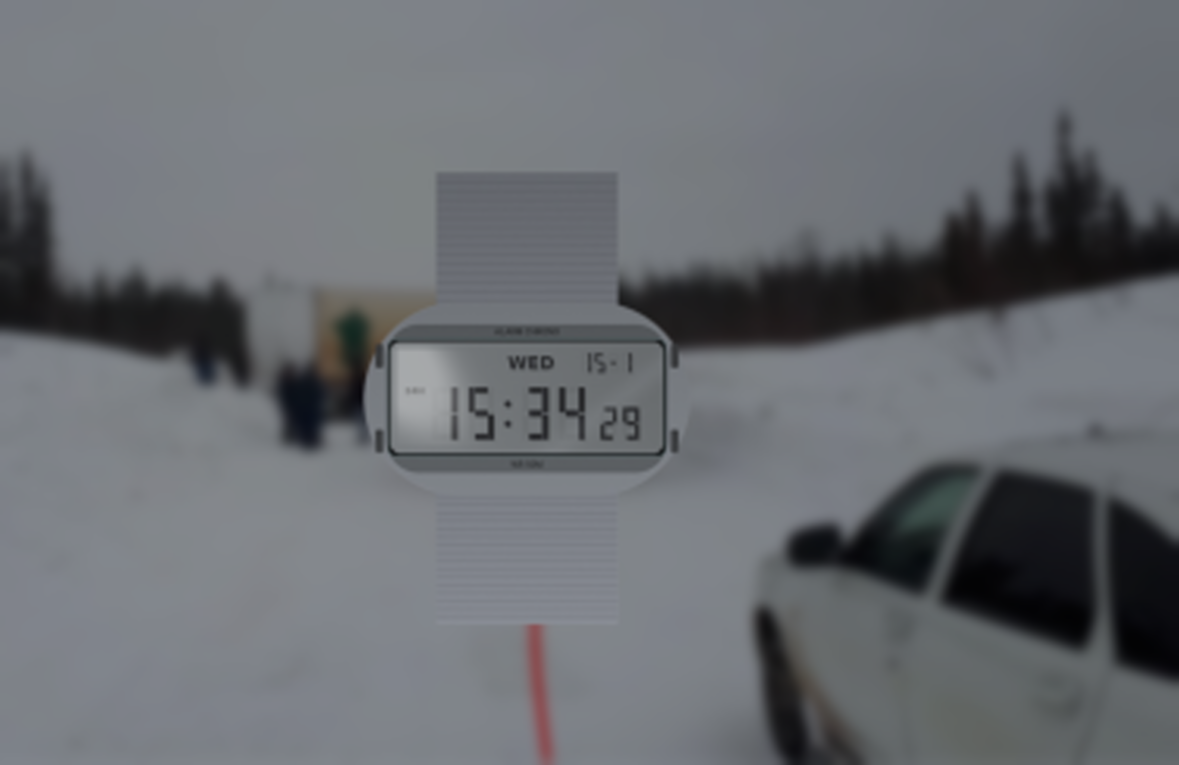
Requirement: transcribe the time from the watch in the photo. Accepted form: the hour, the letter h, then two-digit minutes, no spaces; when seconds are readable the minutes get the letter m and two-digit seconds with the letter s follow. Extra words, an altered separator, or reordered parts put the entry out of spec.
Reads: 15h34m29s
